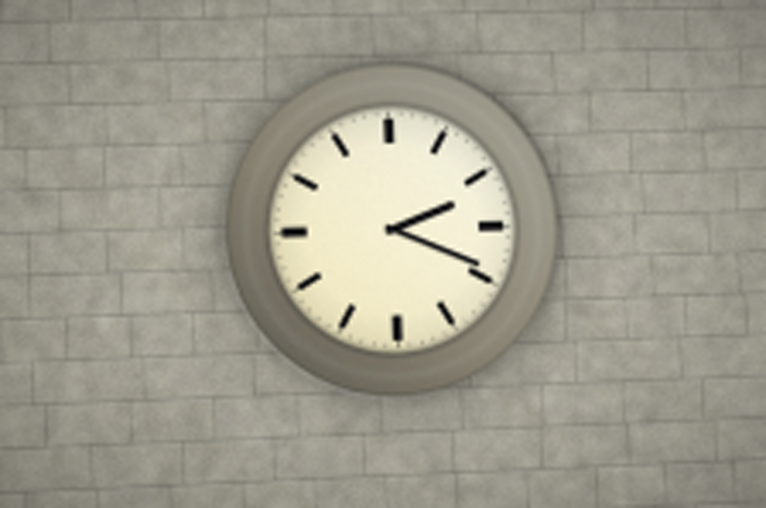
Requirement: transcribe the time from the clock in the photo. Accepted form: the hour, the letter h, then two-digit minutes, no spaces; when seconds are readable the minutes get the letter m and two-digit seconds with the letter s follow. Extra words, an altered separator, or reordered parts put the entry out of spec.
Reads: 2h19
